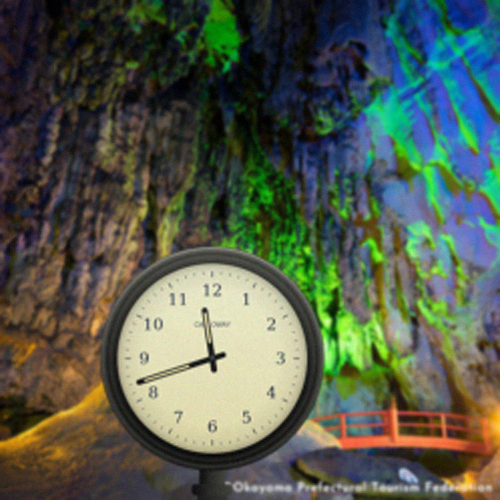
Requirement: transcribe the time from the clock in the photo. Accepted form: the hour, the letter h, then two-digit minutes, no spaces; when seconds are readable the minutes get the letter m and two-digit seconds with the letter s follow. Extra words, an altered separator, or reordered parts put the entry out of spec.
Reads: 11h42
